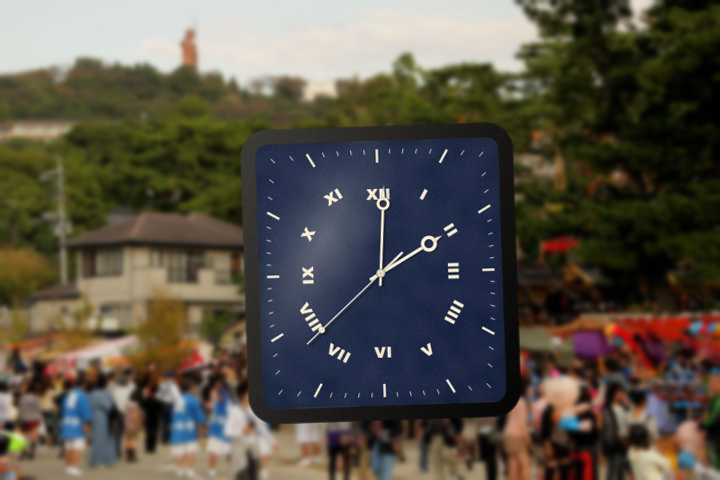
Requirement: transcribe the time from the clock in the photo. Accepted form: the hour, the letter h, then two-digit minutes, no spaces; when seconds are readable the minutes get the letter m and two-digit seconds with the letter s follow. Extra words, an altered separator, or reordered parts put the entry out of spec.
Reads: 2h00m38s
